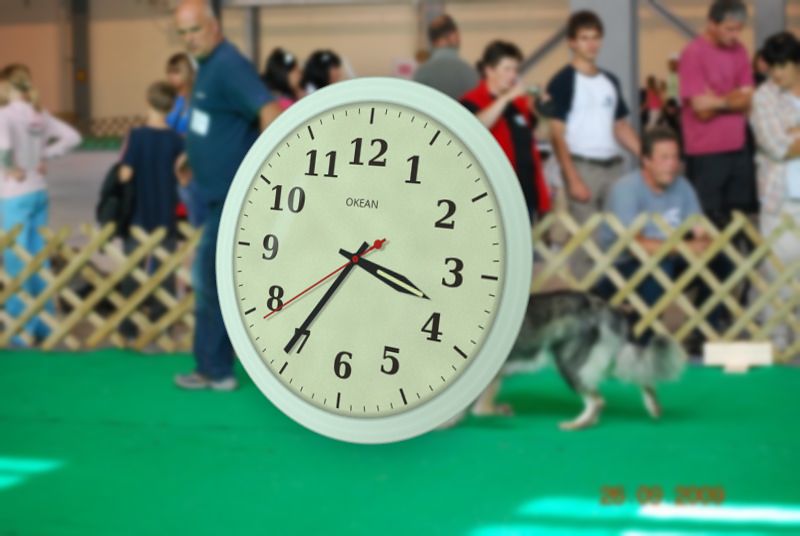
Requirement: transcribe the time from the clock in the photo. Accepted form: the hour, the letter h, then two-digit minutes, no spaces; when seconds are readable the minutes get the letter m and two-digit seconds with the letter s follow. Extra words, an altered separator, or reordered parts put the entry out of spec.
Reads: 3h35m39s
